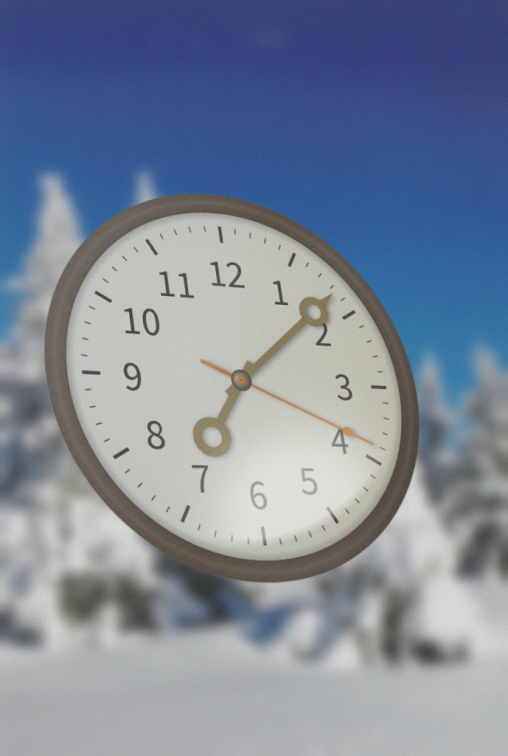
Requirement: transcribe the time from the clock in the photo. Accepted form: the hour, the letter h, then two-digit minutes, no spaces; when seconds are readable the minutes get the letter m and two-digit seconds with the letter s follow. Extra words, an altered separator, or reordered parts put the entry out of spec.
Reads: 7h08m19s
